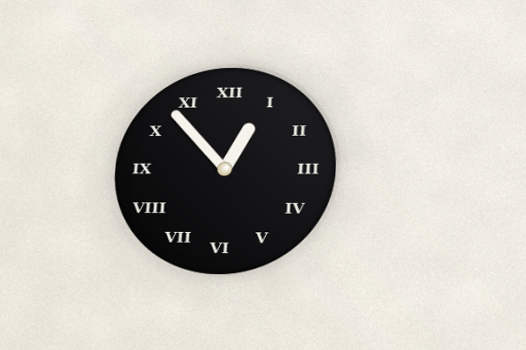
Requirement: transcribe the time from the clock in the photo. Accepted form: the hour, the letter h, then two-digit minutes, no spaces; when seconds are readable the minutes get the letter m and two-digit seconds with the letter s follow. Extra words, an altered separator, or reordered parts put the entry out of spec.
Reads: 12h53
